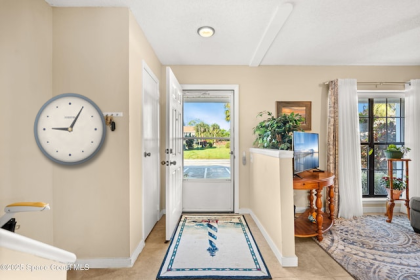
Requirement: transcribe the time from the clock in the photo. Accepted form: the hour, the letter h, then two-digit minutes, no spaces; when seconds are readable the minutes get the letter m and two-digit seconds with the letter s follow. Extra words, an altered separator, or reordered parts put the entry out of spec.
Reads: 9h05
